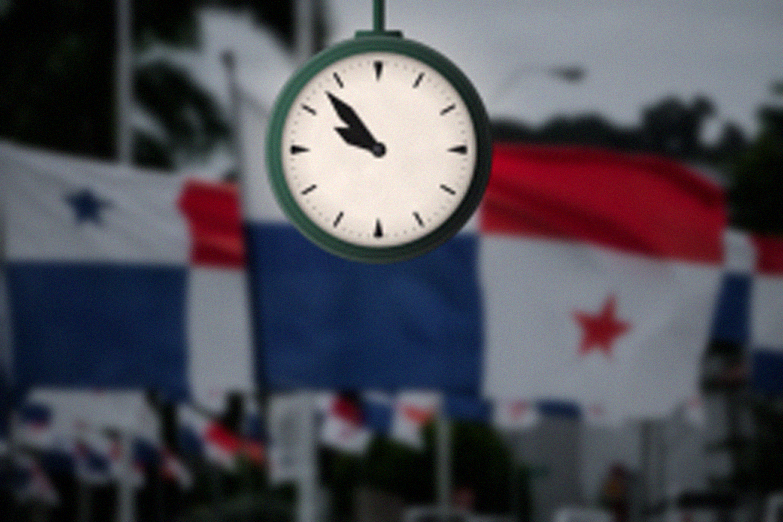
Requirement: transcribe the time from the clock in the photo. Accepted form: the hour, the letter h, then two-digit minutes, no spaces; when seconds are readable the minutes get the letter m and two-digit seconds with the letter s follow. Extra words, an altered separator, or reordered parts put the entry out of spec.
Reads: 9h53
